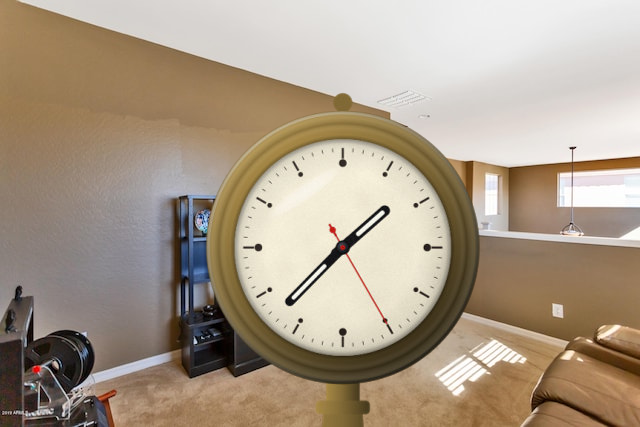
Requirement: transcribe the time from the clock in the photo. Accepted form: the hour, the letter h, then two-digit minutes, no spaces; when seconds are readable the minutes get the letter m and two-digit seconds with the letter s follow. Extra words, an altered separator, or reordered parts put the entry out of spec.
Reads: 1h37m25s
